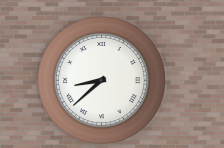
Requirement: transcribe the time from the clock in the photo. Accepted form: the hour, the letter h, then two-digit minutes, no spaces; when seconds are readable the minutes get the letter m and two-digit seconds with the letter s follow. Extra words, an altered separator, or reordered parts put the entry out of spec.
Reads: 8h38
